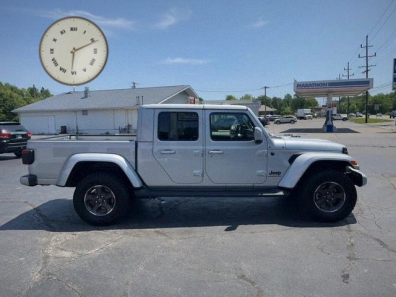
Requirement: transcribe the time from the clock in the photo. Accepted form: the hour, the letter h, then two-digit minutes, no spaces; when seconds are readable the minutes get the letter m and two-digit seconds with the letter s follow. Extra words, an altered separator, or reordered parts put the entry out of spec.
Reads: 6h11
